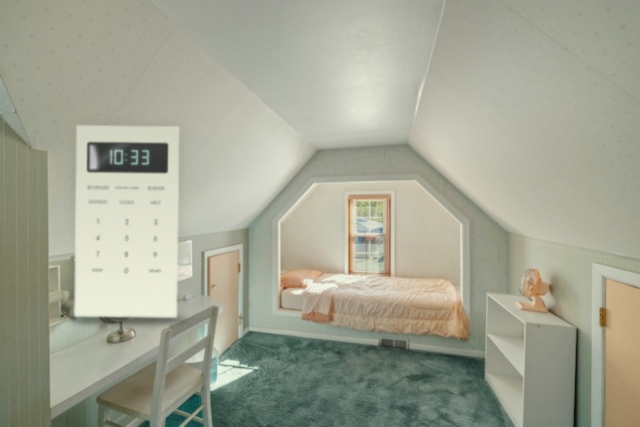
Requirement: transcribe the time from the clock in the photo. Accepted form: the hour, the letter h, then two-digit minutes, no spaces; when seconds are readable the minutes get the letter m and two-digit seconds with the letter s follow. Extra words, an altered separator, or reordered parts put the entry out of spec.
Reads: 10h33
